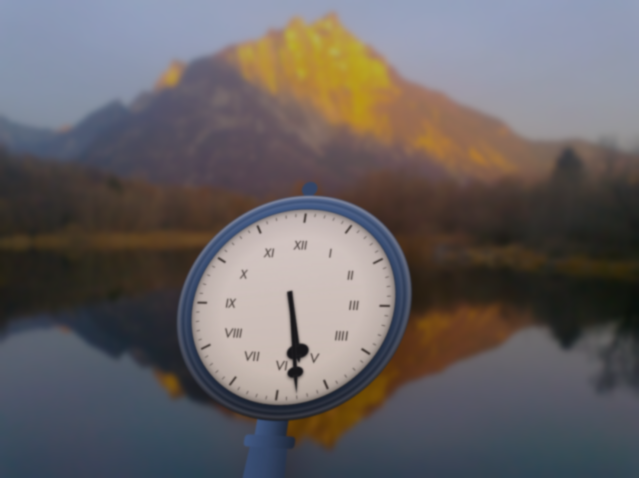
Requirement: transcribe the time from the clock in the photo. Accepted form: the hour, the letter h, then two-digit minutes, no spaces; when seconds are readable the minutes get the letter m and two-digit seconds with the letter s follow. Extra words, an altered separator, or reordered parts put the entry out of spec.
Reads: 5h28
